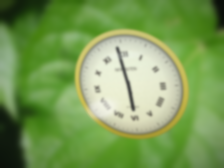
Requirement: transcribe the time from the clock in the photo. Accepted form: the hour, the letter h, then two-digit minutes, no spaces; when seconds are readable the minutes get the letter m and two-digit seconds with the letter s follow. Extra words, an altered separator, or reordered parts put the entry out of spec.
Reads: 5h59
